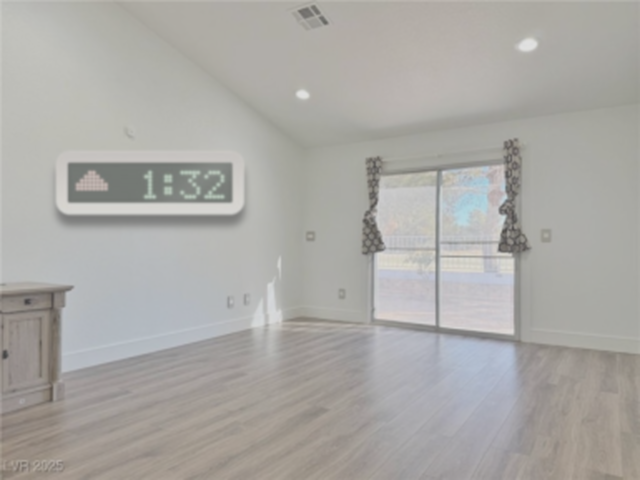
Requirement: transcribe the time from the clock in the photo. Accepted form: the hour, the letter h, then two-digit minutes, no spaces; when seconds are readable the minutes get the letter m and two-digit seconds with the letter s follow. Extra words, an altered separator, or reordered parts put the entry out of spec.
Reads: 1h32
